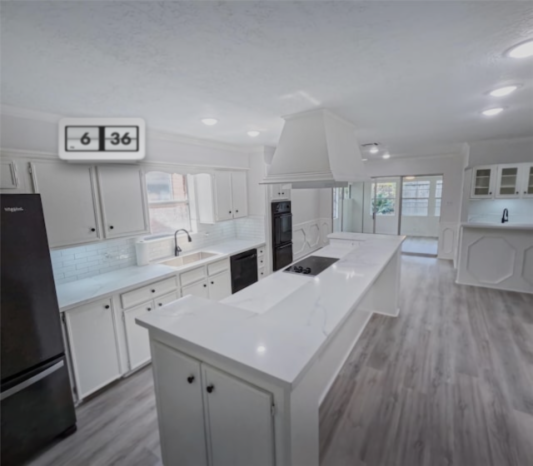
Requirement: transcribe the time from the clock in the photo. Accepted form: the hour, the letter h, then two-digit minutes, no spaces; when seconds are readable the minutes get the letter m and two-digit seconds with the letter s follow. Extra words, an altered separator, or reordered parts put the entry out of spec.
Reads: 6h36
